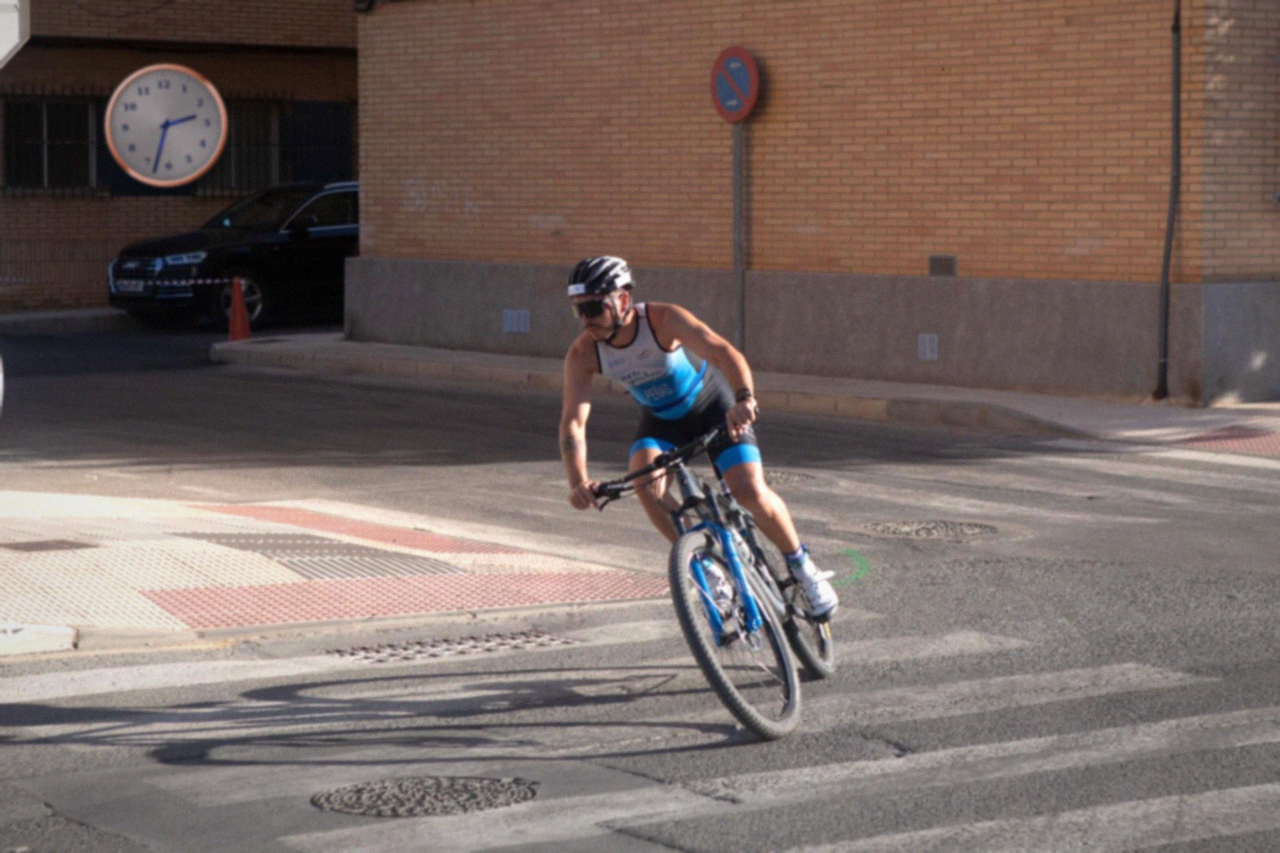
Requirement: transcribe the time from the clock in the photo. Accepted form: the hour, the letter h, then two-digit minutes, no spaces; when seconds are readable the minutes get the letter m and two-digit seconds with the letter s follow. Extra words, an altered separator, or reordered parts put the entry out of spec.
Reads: 2h33
